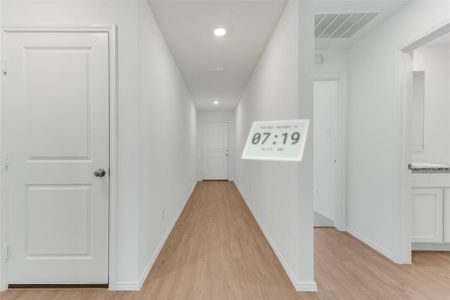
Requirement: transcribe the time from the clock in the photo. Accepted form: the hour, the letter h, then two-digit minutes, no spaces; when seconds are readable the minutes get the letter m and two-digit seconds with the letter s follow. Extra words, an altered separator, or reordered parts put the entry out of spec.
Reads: 7h19
